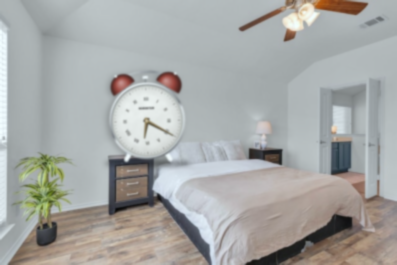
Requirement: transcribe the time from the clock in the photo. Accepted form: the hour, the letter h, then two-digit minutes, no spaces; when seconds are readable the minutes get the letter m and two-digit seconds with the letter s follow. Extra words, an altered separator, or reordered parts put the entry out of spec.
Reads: 6h20
